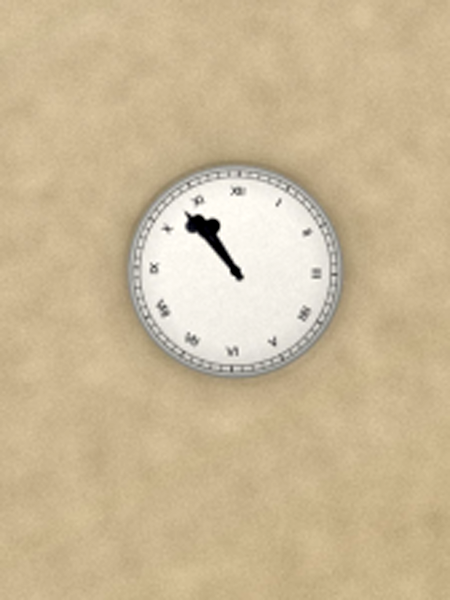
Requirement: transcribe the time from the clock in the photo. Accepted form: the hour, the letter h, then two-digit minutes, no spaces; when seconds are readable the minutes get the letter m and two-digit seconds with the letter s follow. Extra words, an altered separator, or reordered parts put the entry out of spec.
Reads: 10h53
